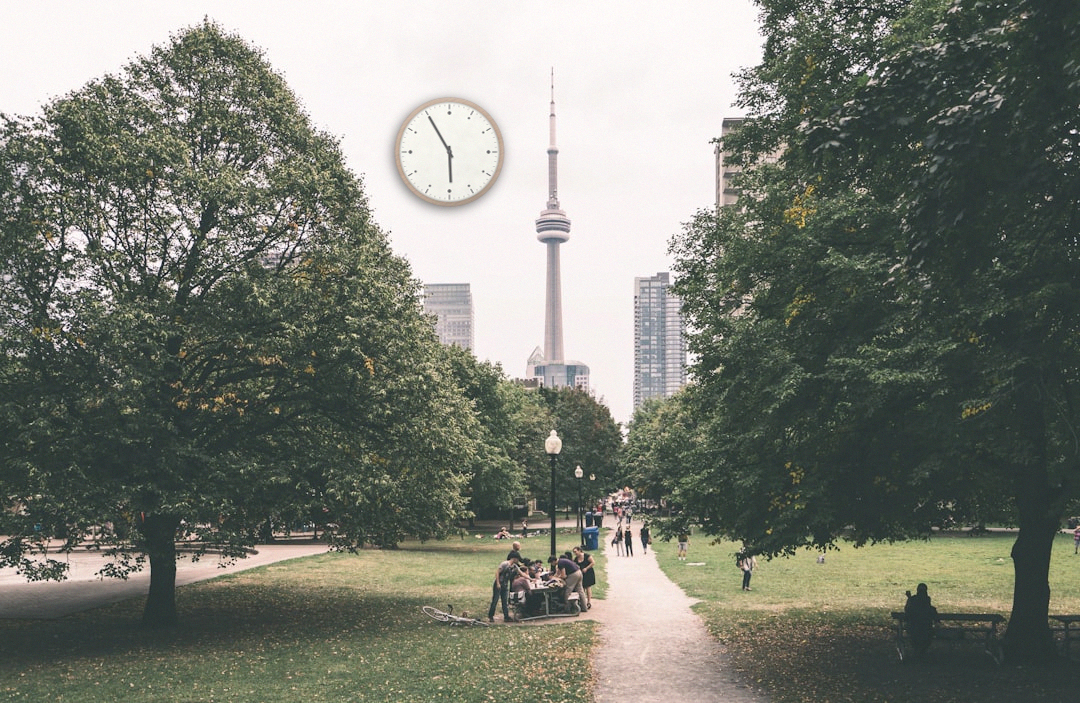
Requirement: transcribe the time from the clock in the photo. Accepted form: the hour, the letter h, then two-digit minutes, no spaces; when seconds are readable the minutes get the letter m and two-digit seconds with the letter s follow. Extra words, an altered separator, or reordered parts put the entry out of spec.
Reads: 5h55
